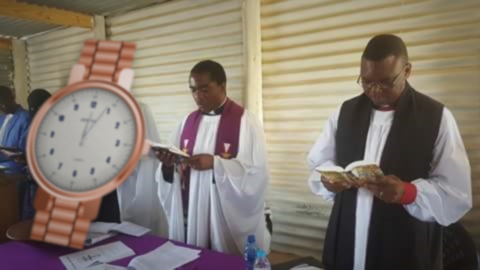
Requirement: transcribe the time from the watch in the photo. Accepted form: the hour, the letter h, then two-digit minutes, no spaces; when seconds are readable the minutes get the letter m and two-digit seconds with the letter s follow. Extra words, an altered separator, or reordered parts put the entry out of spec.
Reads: 12h04
